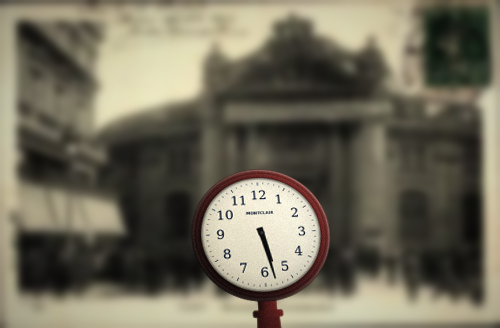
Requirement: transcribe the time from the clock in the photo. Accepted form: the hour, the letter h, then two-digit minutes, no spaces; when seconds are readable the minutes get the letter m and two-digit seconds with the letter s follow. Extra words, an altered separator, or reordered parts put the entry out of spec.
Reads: 5h28
